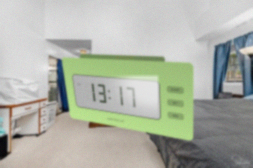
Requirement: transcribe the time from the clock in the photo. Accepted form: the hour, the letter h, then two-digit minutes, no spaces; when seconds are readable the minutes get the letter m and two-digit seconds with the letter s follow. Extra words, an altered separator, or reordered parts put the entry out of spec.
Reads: 13h17
